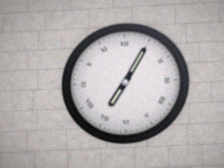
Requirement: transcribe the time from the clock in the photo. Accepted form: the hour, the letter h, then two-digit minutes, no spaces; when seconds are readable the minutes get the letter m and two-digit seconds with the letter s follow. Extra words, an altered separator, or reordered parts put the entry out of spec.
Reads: 7h05
